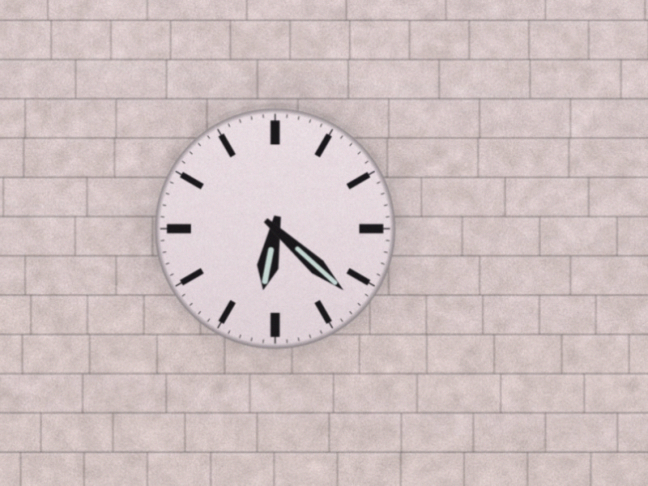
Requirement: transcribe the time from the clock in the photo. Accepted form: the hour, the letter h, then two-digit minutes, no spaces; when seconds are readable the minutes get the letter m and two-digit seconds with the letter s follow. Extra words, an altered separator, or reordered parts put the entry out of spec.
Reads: 6h22
